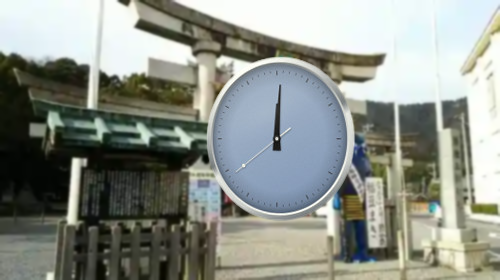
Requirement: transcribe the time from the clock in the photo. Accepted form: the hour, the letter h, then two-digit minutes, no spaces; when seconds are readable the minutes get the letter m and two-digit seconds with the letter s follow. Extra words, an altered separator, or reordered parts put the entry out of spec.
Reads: 12h00m39s
